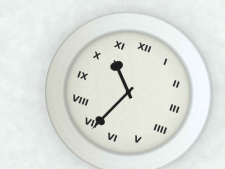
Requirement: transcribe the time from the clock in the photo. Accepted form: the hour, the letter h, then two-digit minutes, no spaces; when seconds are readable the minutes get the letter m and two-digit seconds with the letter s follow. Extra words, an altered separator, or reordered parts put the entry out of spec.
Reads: 10h34
